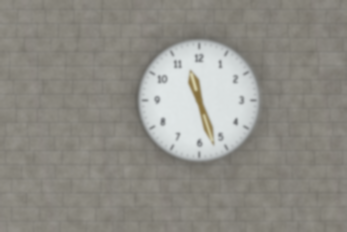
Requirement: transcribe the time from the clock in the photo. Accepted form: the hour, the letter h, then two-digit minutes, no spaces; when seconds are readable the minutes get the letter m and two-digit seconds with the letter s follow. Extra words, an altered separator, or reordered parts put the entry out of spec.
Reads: 11h27
